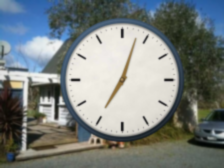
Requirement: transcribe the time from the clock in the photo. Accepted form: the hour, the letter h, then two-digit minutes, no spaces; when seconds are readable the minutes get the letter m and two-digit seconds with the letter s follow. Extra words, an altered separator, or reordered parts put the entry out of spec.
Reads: 7h03
